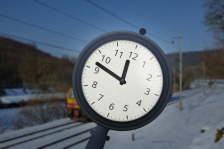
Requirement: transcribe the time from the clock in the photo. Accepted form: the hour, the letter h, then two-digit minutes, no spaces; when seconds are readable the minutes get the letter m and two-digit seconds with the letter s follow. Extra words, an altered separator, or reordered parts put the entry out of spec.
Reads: 11h47
